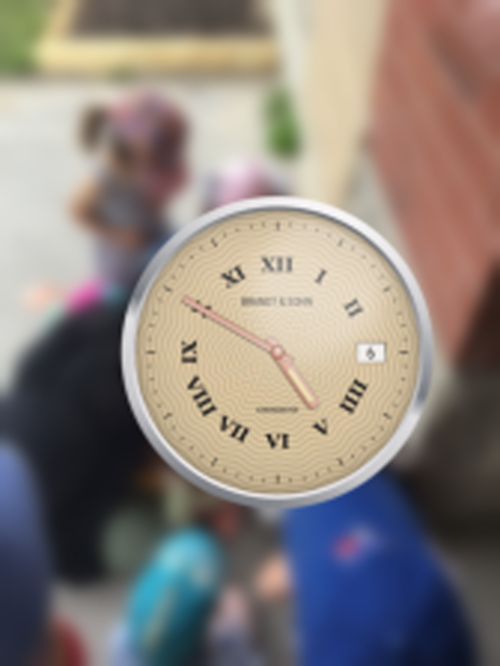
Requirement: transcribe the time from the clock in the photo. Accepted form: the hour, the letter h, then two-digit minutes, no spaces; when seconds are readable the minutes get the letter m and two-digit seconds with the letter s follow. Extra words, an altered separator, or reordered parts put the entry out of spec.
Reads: 4h50
